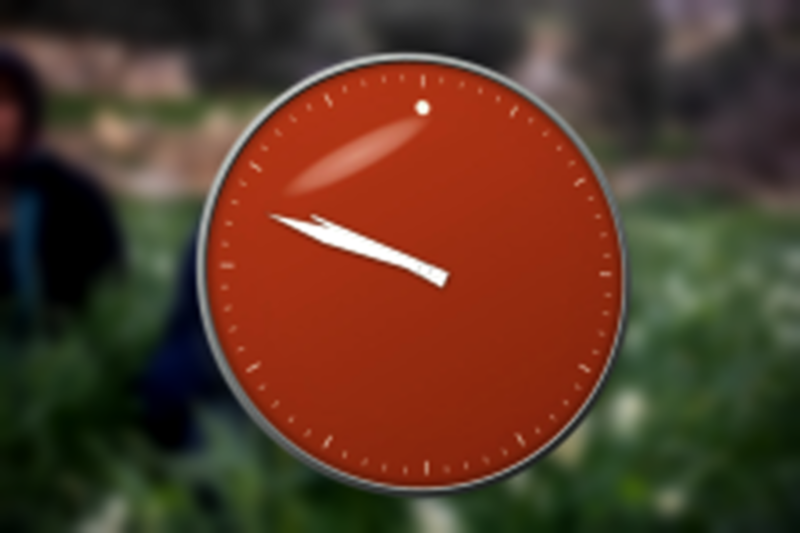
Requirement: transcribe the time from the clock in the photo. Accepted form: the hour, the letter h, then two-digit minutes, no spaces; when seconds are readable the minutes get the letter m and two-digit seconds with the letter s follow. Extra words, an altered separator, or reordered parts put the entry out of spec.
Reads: 9h48
